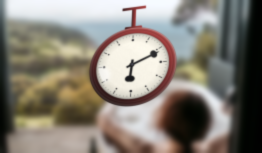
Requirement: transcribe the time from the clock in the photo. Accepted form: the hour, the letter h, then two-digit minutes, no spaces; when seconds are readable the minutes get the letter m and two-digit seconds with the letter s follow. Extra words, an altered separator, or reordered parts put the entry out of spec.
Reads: 6h11
